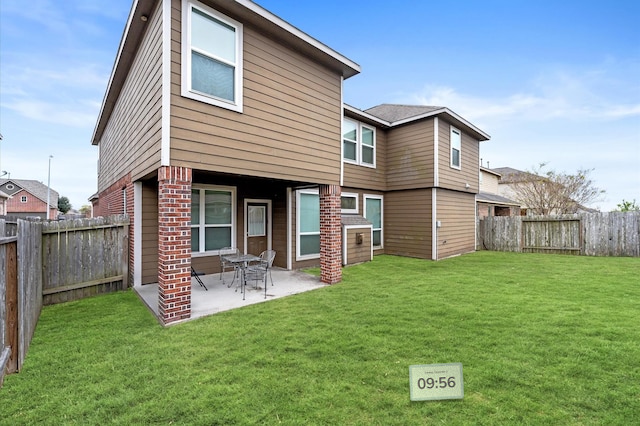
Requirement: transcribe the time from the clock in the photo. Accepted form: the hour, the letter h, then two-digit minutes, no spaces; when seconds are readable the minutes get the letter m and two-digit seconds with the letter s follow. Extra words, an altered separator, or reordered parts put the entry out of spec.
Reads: 9h56
